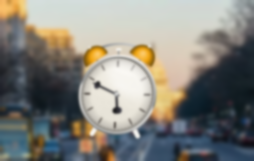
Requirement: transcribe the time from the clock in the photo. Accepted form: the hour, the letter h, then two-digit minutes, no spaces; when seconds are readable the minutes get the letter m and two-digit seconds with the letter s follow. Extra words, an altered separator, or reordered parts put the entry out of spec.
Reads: 5h49
